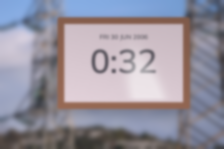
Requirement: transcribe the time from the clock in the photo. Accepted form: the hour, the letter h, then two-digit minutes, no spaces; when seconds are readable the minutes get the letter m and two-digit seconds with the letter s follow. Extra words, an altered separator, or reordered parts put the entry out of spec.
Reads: 0h32
